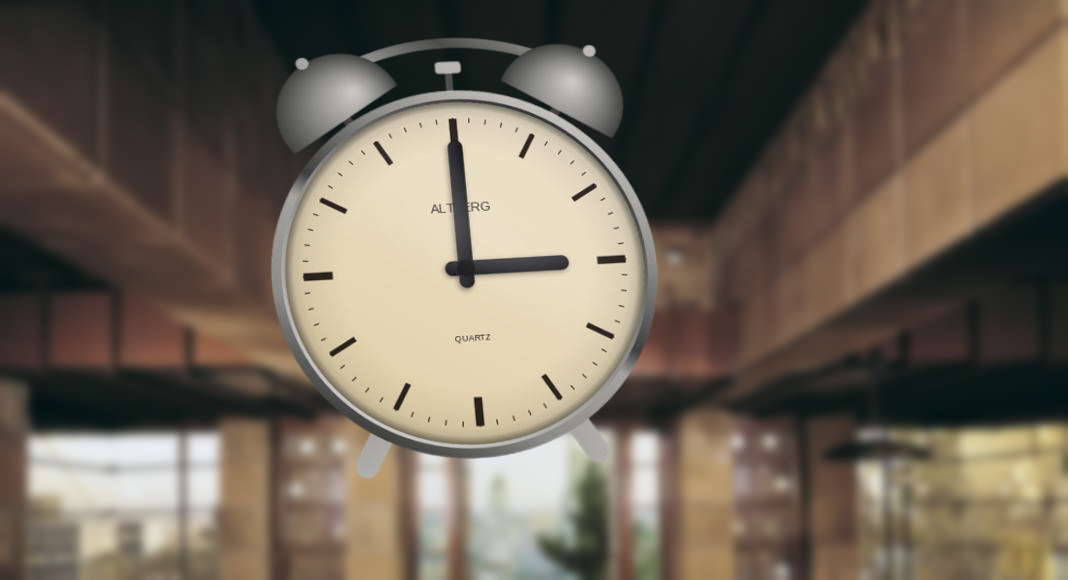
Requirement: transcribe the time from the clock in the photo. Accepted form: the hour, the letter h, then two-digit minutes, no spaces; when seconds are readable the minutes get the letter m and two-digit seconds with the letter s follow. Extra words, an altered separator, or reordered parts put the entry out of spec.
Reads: 3h00
